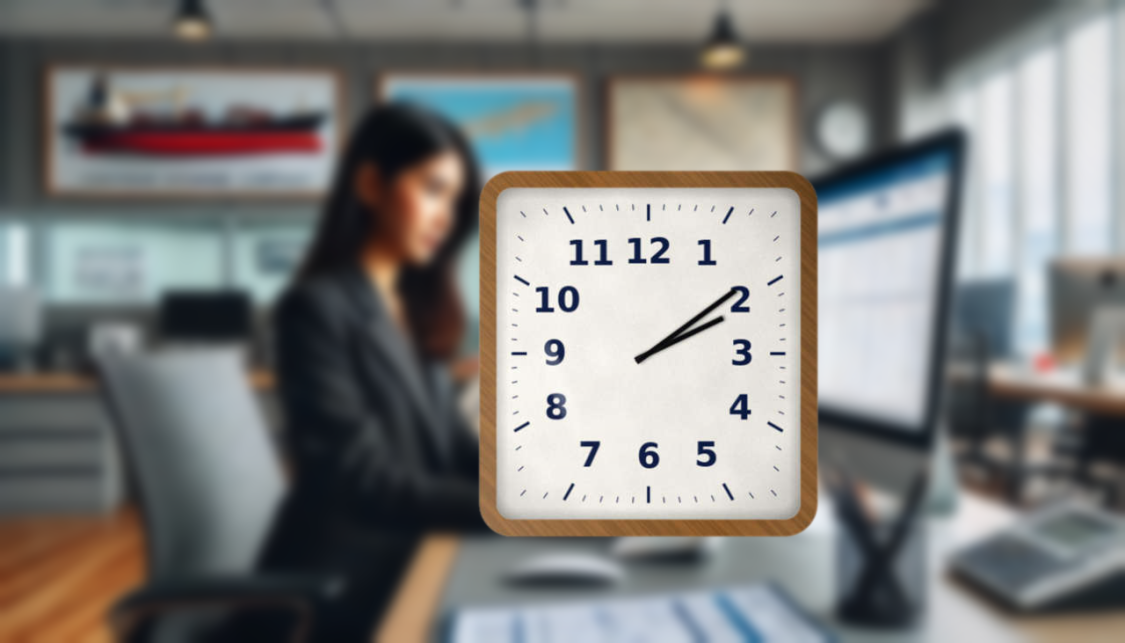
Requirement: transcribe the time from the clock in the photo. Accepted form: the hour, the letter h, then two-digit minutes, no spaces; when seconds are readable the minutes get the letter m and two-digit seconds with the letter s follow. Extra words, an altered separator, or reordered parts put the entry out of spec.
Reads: 2h09
